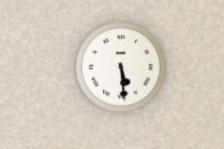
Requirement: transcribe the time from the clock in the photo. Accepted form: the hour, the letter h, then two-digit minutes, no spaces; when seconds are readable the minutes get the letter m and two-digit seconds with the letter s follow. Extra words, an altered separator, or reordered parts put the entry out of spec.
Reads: 5h29
